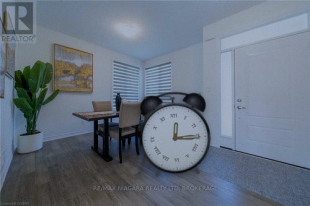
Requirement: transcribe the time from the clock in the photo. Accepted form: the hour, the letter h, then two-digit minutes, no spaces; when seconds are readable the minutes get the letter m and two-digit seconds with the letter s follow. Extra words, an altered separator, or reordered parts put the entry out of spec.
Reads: 12h15
